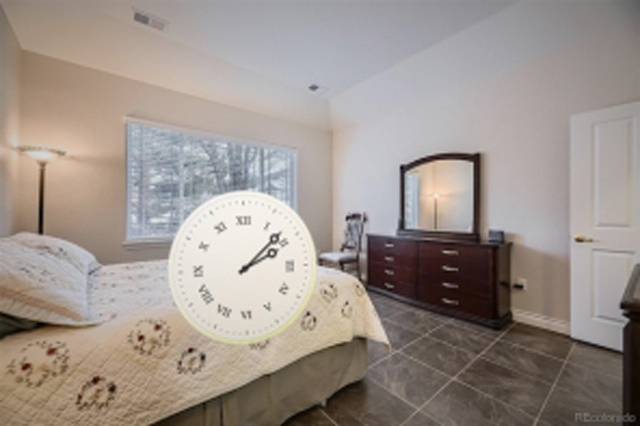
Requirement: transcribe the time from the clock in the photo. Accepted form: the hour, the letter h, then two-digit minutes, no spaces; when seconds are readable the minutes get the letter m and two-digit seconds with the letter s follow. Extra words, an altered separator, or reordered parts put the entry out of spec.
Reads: 2h08
